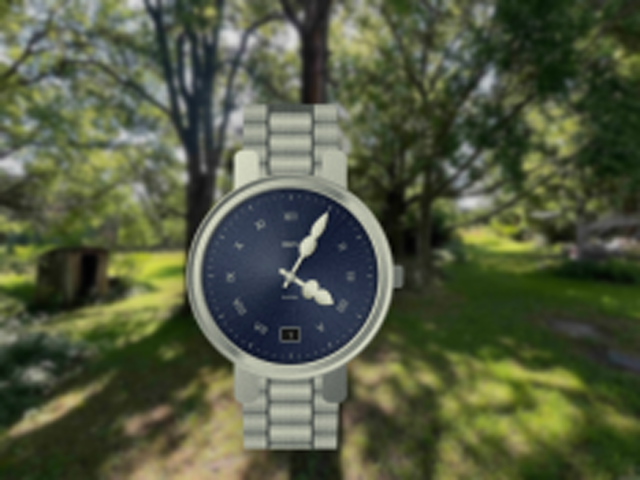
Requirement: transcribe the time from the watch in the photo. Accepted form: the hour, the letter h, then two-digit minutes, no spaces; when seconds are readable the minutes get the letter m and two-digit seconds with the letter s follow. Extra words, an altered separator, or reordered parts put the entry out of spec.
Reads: 4h05
